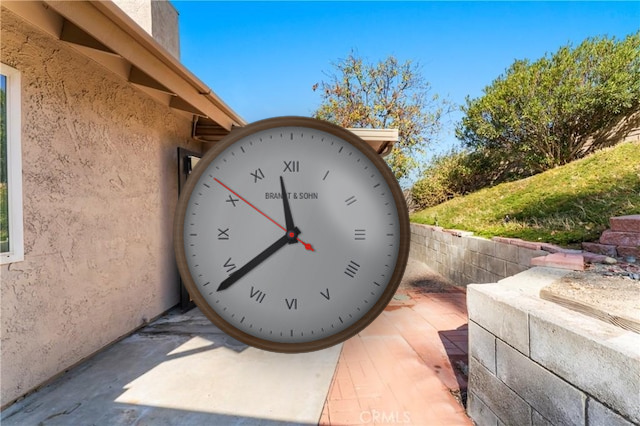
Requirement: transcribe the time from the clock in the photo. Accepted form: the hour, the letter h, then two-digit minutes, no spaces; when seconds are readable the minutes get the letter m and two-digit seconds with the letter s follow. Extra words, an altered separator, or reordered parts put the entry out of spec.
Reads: 11h38m51s
